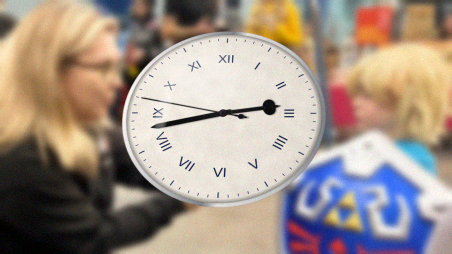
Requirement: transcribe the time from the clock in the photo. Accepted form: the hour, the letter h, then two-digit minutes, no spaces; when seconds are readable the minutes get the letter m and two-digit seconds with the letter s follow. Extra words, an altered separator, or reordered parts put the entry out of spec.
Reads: 2h42m47s
